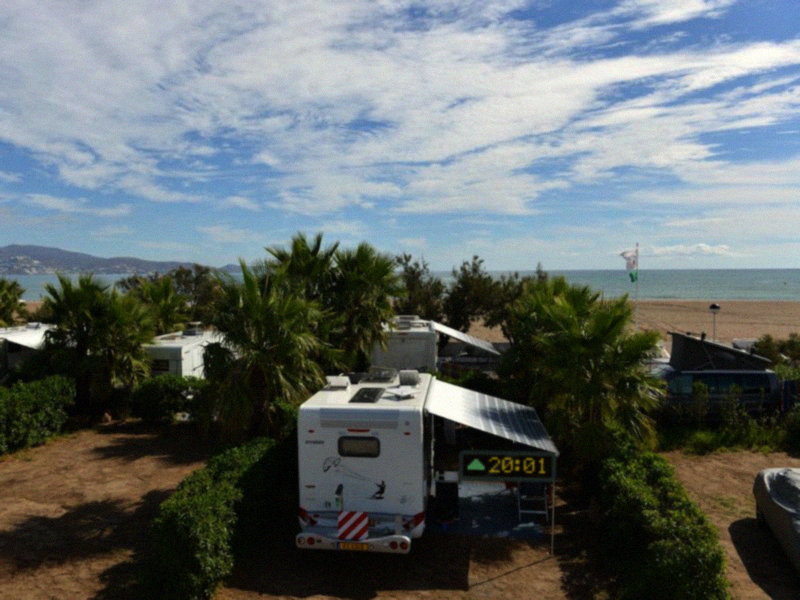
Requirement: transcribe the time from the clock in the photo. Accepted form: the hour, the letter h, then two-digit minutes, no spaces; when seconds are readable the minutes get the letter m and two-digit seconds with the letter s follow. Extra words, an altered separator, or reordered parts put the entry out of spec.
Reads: 20h01
